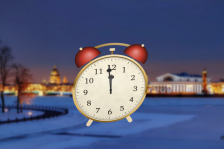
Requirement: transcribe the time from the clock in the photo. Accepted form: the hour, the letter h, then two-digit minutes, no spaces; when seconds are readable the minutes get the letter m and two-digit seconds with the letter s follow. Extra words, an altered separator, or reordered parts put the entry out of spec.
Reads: 11h59
